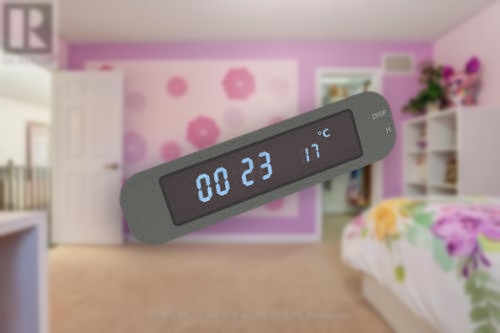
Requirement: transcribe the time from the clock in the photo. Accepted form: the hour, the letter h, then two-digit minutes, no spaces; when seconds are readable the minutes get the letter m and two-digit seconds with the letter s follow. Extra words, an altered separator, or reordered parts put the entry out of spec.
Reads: 0h23
